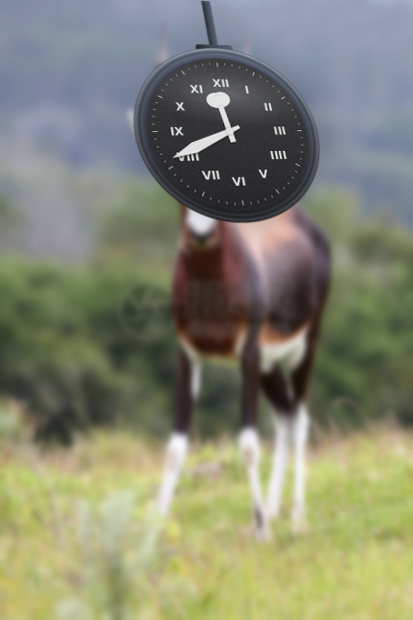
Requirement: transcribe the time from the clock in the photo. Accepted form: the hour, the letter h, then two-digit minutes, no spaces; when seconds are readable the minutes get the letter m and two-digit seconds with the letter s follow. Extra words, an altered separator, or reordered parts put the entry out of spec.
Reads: 11h41
